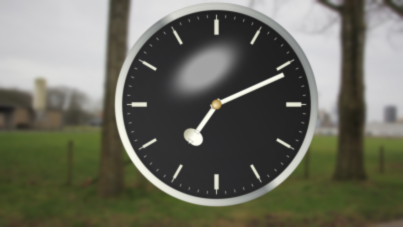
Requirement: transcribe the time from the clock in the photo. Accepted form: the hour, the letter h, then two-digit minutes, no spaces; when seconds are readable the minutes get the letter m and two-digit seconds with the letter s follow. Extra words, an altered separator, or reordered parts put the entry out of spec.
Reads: 7h11
